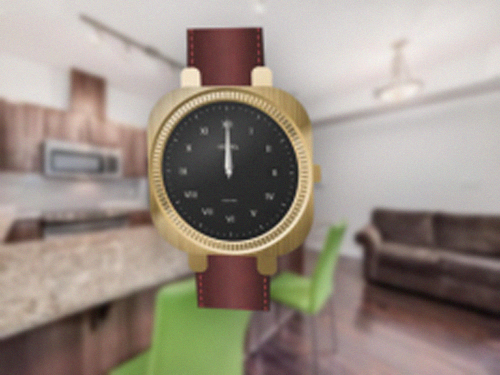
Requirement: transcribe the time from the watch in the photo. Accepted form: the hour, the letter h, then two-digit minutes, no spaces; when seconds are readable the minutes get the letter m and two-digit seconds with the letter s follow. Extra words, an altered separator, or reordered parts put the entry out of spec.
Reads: 12h00
